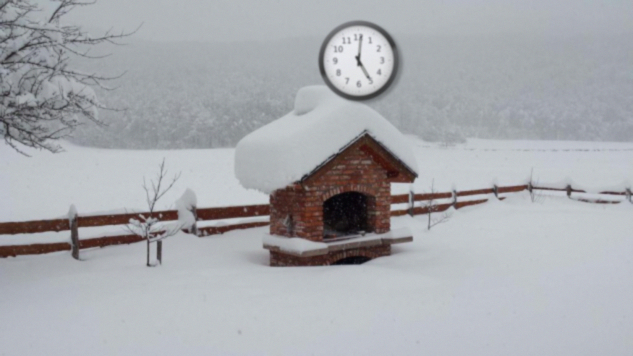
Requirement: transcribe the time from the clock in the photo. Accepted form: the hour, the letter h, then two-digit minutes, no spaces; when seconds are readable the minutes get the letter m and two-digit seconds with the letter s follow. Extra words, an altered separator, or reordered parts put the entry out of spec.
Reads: 5h01
